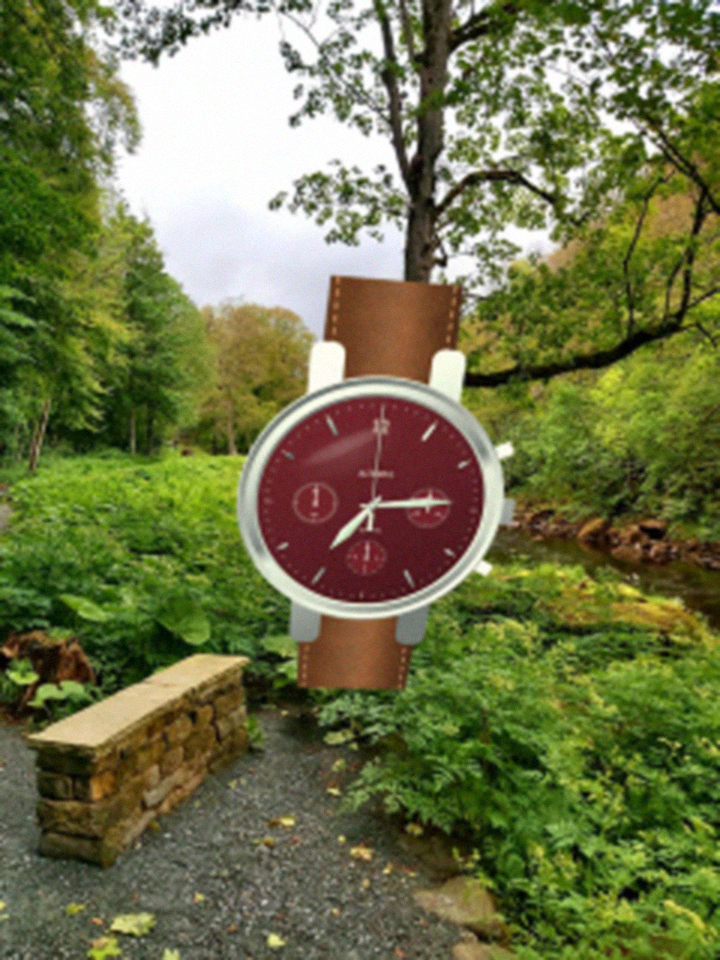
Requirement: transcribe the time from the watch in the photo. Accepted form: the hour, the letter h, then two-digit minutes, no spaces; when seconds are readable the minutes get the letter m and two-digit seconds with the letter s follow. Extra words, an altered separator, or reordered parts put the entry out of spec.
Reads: 7h14
